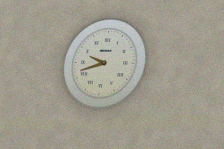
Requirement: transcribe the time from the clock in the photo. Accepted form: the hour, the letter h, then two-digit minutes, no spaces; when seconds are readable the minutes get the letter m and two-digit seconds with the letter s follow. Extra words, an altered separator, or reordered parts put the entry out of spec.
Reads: 9h42
